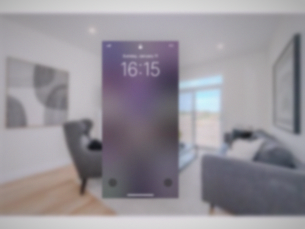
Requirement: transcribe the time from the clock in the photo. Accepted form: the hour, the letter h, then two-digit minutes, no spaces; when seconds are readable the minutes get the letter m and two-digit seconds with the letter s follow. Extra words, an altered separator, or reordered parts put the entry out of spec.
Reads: 16h15
